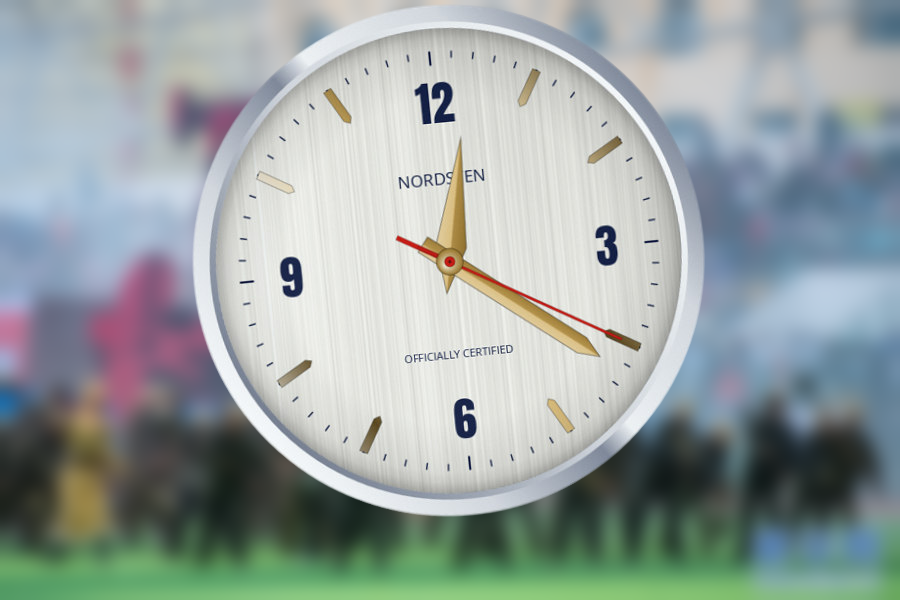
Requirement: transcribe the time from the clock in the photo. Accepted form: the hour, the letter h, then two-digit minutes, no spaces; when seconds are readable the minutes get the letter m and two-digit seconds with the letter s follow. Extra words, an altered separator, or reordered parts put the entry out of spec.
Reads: 12h21m20s
